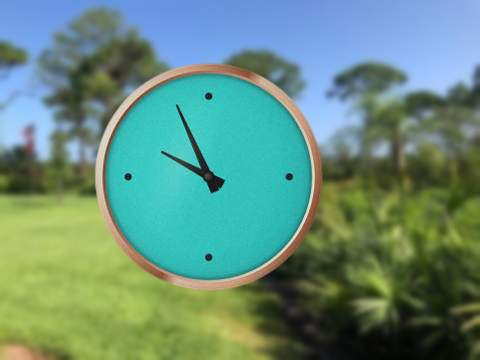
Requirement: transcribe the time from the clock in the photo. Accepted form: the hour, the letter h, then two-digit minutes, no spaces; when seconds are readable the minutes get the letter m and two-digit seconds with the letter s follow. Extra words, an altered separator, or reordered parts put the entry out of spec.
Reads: 9h56
